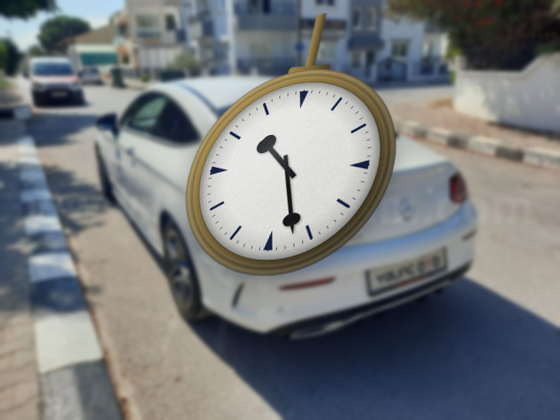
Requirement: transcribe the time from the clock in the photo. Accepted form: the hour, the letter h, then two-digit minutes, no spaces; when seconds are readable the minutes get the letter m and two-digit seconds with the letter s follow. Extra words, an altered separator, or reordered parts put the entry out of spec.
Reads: 10h27
